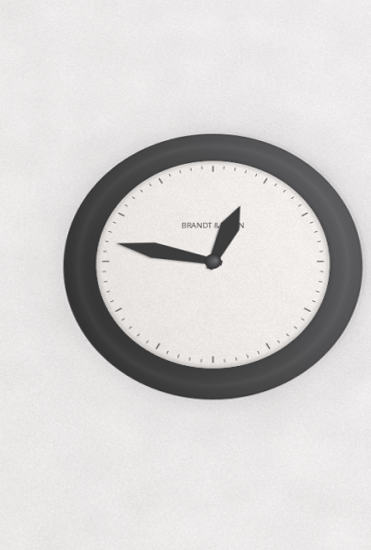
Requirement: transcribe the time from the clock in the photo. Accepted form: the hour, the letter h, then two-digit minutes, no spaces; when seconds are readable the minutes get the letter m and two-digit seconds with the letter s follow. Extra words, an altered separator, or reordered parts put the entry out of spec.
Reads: 12h47
